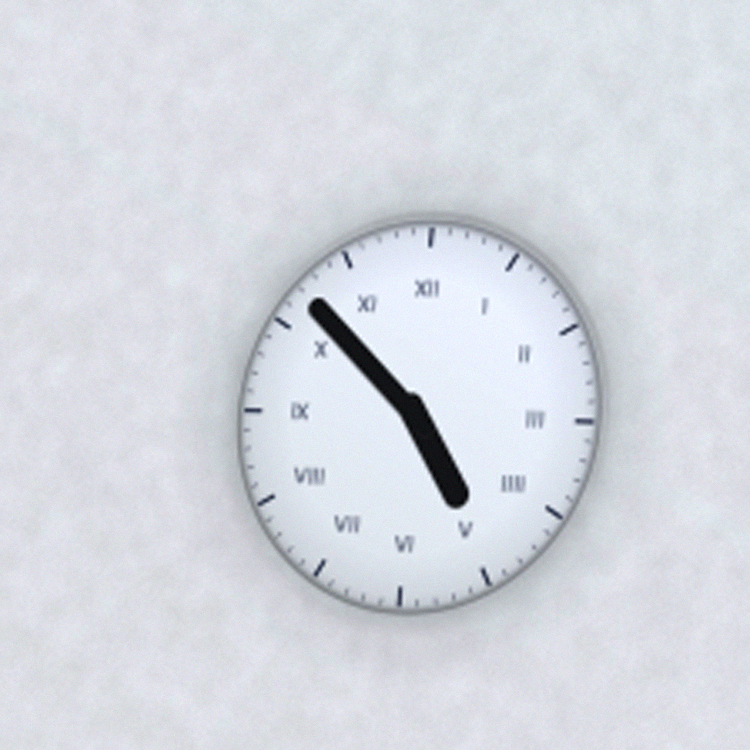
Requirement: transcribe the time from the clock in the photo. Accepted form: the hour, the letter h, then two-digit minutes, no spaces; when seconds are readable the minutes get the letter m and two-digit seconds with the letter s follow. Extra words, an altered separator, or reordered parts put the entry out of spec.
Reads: 4h52
